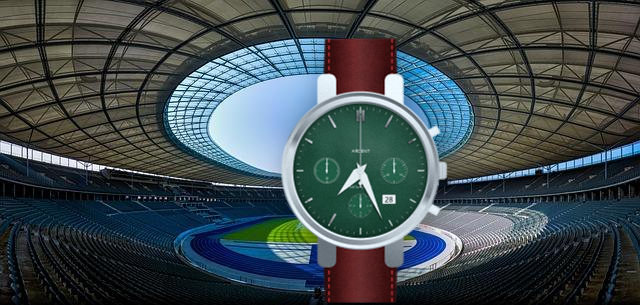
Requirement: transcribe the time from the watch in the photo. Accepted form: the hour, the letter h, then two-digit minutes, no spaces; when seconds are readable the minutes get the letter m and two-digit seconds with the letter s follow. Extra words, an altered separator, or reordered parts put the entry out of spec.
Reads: 7h26
